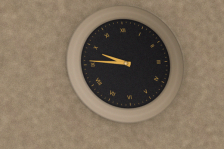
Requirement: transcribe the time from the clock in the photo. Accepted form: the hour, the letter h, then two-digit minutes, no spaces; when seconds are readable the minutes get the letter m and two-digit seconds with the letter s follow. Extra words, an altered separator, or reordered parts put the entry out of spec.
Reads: 9h46
